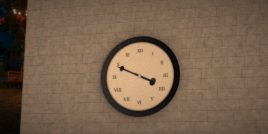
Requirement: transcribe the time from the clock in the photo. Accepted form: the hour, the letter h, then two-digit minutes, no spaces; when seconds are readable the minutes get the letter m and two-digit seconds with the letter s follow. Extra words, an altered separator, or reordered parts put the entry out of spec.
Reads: 3h49
